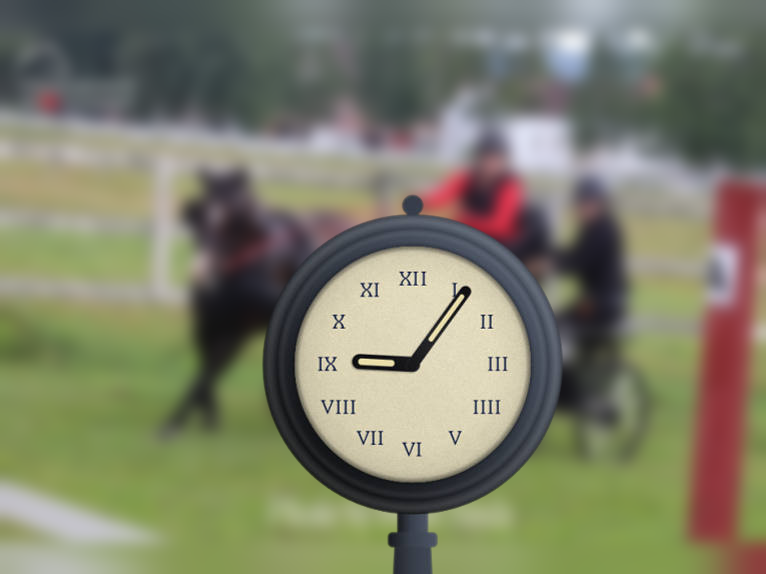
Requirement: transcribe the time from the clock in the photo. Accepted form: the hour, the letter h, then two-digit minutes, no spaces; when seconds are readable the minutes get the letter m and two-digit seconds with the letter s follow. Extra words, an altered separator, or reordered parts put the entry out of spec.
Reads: 9h06
